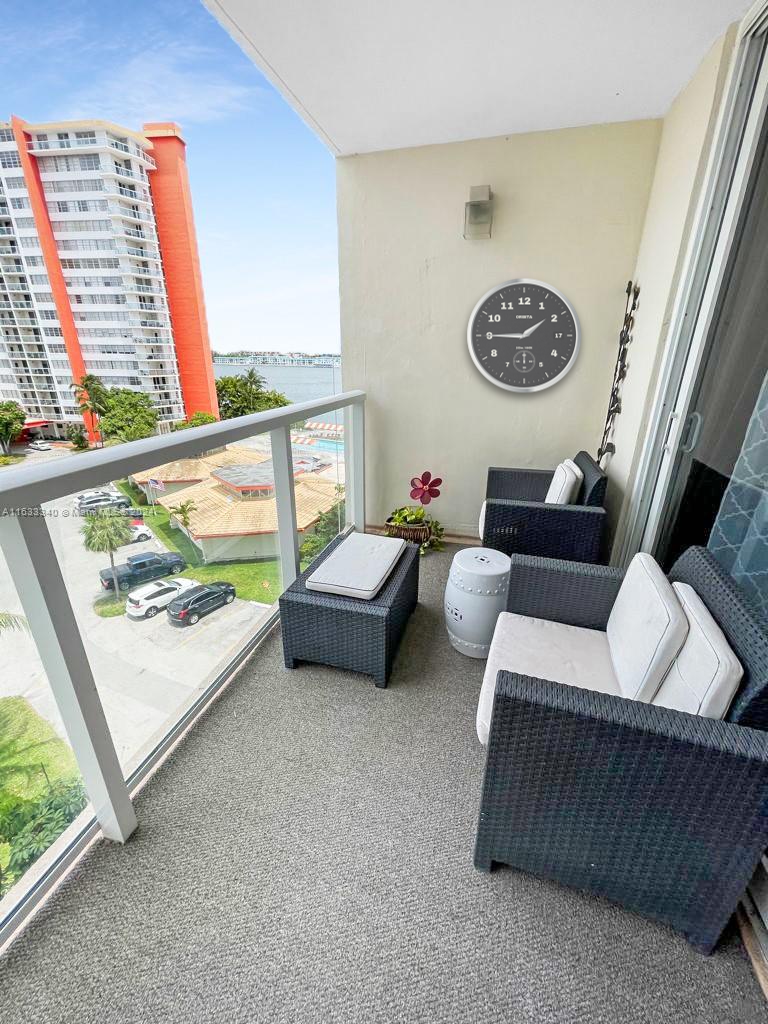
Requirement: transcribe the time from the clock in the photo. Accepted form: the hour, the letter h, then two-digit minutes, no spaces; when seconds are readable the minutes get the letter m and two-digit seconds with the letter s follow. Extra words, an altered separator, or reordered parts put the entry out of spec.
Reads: 1h45
